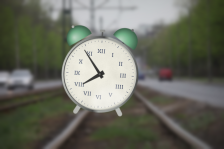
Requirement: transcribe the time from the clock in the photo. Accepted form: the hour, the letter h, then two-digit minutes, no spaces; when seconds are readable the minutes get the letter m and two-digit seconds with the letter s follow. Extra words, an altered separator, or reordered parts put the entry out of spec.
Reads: 7h54
